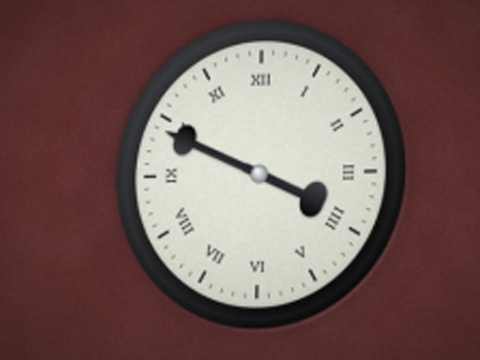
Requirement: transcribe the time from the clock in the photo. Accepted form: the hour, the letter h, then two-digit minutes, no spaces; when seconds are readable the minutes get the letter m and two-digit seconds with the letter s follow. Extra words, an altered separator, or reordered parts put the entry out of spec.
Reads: 3h49
